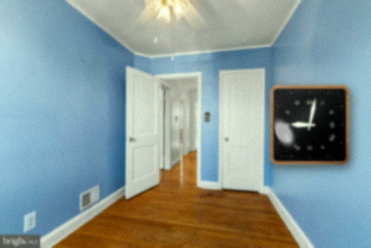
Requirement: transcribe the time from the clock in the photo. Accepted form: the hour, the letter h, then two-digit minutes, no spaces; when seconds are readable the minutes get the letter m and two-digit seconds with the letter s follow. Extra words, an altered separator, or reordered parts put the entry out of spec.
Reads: 9h02
